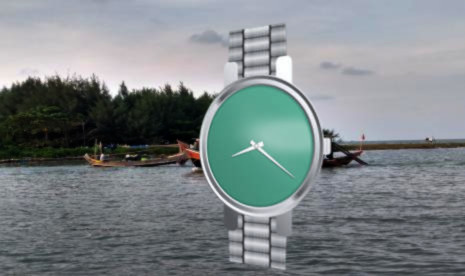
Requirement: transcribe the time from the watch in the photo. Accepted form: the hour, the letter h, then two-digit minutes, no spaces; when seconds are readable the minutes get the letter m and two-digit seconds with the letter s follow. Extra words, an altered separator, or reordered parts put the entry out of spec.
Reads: 8h21
